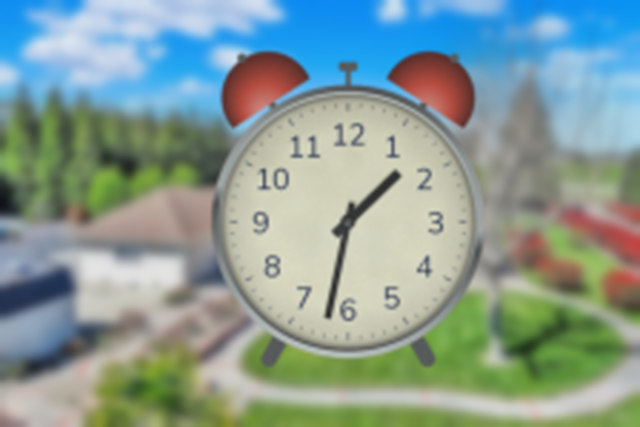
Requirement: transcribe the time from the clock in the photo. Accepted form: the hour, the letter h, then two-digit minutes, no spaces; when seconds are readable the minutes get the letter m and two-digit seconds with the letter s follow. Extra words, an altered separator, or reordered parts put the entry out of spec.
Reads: 1h32
